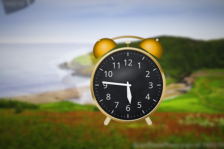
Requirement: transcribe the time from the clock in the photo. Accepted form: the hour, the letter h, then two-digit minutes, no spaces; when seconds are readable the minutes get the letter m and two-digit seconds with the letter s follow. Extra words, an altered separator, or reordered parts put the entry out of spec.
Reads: 5h46
